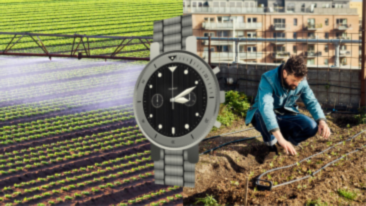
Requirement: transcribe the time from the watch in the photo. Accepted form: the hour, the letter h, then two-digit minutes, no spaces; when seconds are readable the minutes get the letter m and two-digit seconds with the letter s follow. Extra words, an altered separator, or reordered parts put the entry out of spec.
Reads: 3h11
